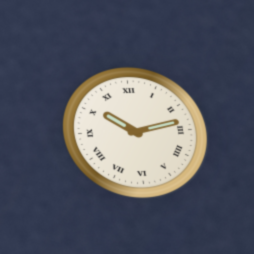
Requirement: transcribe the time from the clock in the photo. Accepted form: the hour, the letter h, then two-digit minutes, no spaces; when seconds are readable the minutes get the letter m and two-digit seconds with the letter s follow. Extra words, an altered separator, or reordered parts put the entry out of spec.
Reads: 10h13
